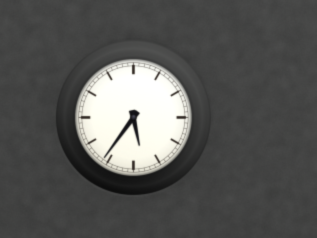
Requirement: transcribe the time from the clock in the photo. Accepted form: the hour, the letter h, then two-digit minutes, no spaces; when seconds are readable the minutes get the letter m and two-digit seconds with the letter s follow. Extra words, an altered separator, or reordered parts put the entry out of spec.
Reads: 5h36
